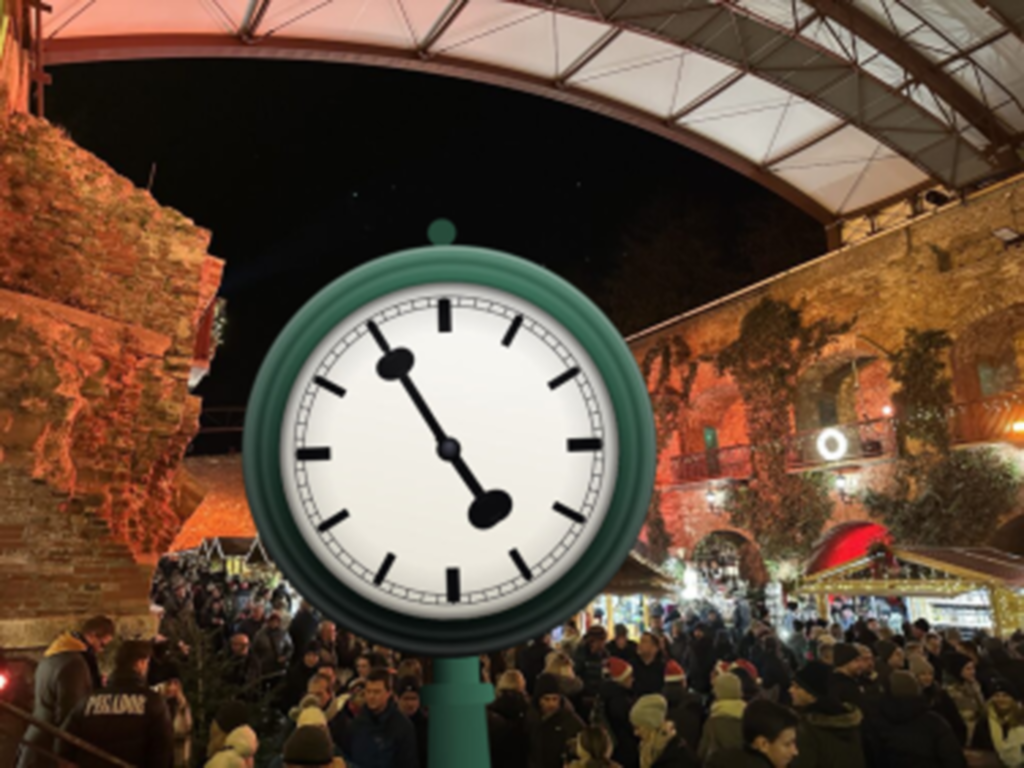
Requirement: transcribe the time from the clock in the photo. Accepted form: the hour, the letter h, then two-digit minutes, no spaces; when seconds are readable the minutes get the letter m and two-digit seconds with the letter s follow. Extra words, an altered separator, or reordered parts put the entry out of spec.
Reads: 4h55
